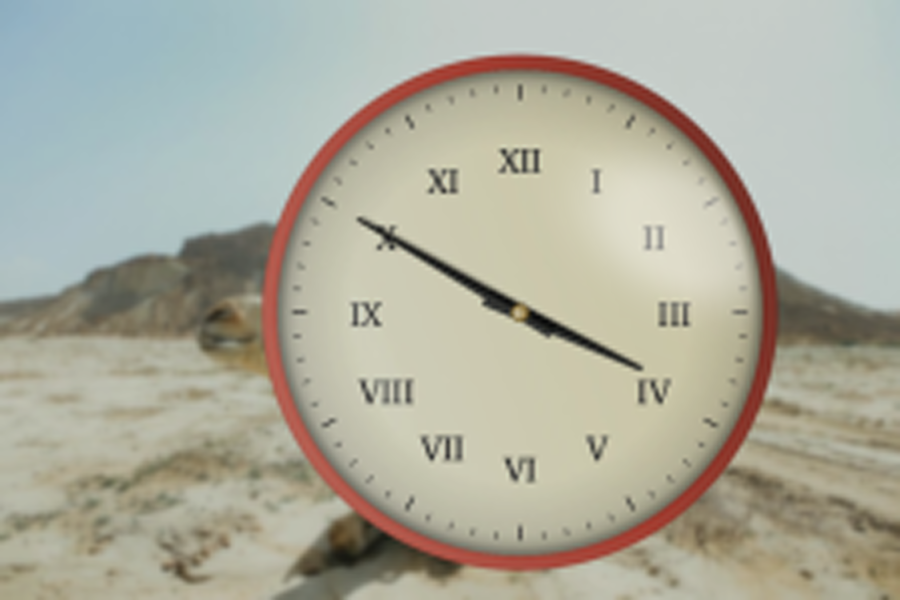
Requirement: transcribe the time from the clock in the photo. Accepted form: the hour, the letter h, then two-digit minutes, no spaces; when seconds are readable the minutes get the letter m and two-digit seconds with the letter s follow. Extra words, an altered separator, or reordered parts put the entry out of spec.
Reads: 3h50
